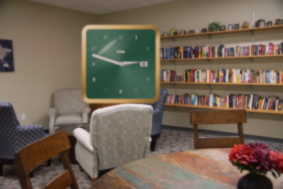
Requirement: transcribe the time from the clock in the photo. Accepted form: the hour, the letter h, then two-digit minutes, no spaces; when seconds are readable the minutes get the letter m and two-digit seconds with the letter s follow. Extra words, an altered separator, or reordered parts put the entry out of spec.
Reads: 2h48
